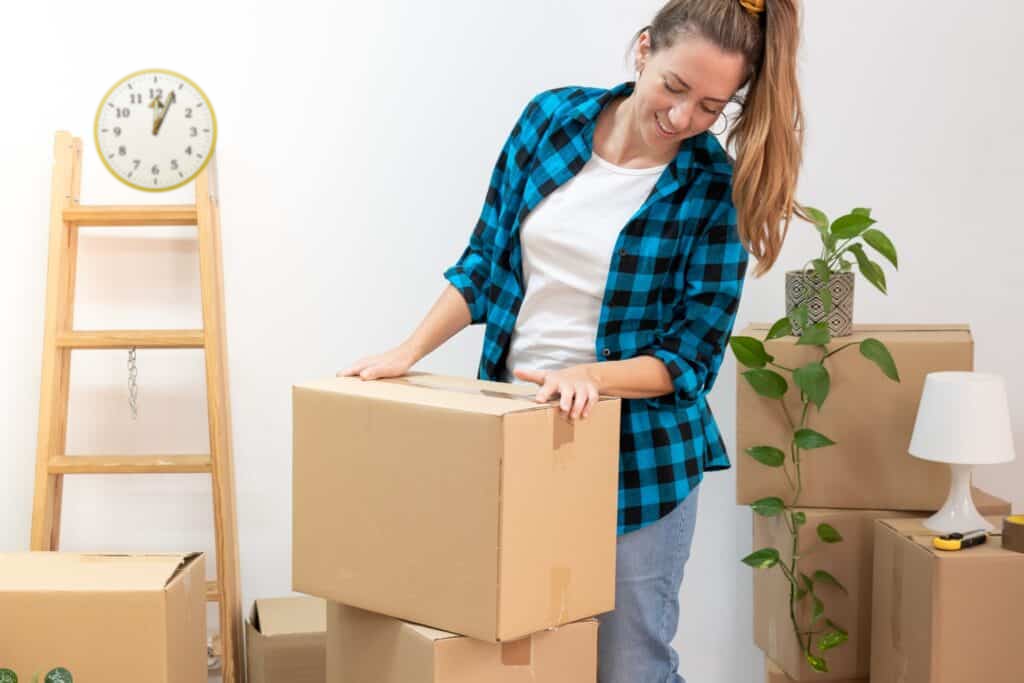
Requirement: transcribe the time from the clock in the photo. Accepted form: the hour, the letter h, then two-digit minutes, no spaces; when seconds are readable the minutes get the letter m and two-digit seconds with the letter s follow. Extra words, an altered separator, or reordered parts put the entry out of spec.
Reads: 12h04
